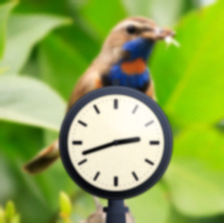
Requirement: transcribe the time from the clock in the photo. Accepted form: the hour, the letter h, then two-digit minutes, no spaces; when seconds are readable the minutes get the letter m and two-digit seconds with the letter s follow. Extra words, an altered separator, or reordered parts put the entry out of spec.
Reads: 2h42
